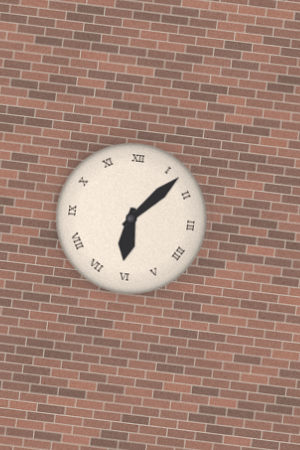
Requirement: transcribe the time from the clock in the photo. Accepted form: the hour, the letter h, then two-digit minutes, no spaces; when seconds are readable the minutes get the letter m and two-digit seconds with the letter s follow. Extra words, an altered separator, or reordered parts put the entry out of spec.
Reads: 6h07
